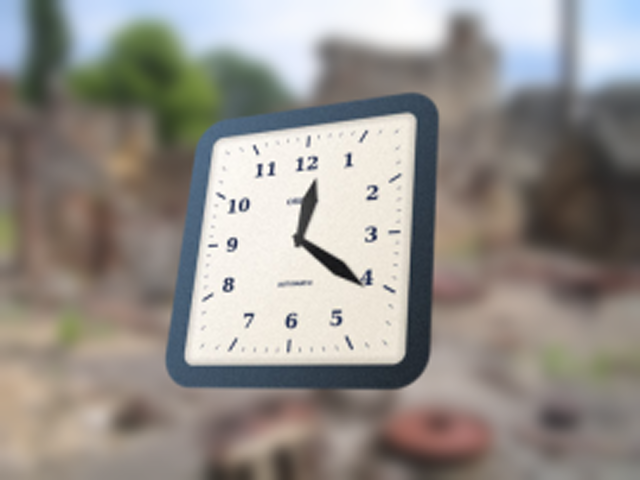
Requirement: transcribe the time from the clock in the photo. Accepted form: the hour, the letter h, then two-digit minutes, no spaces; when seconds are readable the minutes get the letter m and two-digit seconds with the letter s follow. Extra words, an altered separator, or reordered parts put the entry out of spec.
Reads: 12h21
